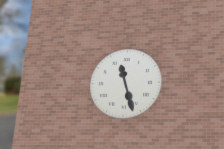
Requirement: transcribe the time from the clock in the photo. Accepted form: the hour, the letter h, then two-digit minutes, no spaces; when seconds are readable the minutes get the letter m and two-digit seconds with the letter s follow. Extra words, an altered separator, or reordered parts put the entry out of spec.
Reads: 11h27
